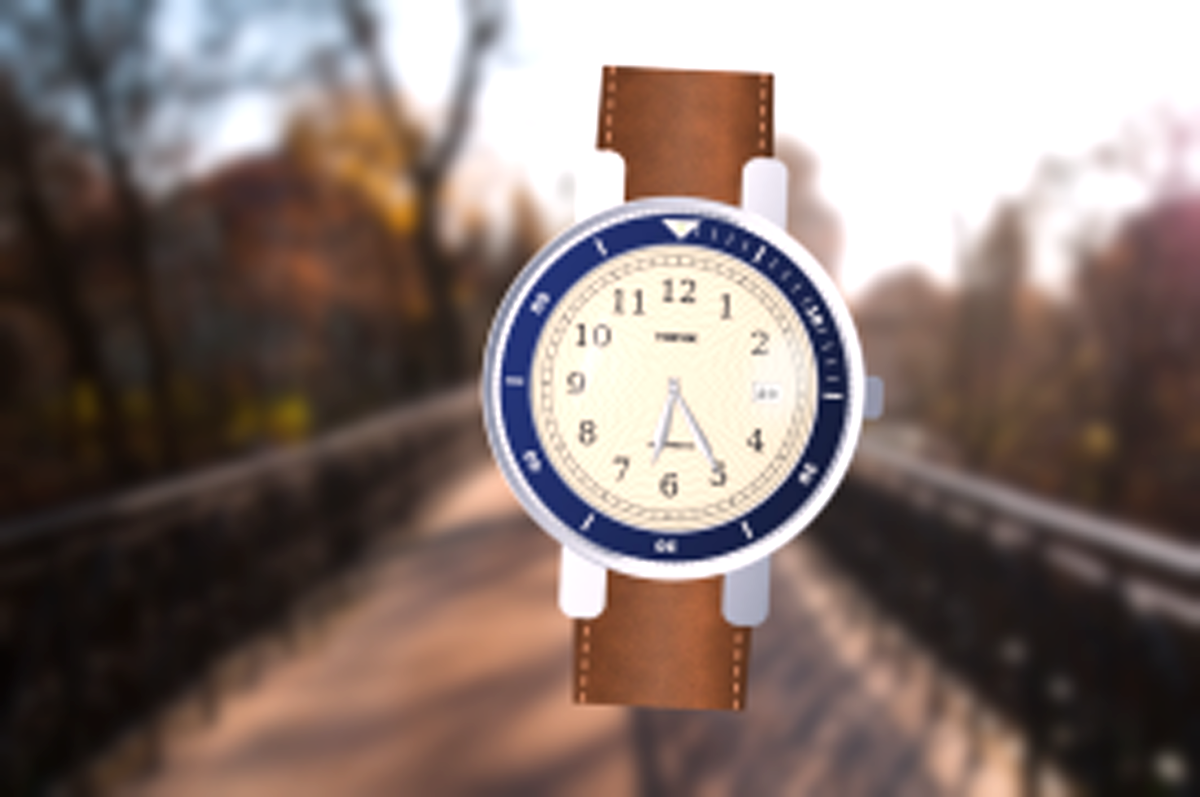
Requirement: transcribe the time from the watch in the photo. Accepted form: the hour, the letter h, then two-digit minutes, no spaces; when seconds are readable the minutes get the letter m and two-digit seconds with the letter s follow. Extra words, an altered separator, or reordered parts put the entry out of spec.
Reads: 6h25
